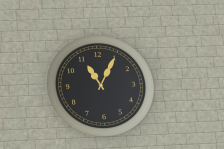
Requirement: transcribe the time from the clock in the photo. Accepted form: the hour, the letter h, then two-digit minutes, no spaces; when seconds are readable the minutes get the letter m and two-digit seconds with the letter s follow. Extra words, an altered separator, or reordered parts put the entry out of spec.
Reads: 11h05
